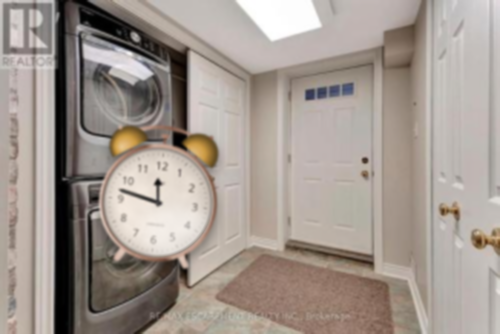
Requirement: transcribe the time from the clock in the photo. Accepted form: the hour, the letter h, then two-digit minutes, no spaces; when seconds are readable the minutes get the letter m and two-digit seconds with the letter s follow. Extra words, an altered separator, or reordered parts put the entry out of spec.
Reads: 11h47
